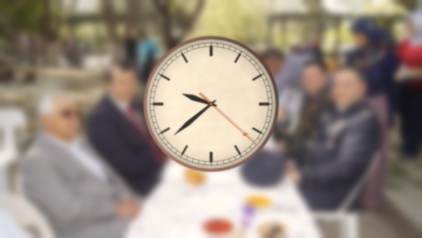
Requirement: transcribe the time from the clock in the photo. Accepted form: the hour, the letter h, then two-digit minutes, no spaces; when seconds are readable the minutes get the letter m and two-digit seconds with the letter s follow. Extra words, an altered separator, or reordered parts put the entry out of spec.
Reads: 9h38m22s
